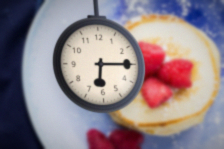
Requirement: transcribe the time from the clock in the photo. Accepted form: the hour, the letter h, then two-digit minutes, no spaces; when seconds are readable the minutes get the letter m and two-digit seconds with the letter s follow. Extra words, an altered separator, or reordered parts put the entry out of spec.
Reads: 6h15
